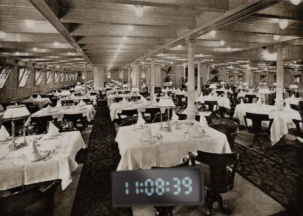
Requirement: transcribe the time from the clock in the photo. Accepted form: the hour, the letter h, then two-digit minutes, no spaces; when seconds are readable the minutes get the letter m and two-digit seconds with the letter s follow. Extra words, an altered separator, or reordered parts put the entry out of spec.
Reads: 11h08m39s
